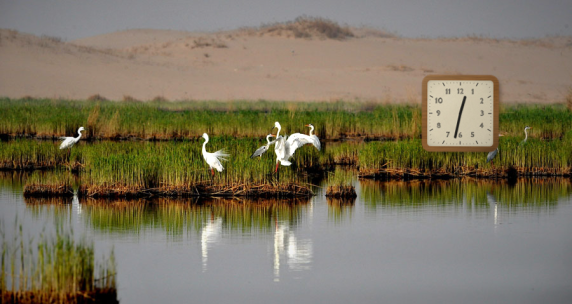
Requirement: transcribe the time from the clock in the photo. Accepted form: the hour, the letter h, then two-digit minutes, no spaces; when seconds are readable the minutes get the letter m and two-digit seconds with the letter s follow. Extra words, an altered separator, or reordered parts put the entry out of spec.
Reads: 12h32
